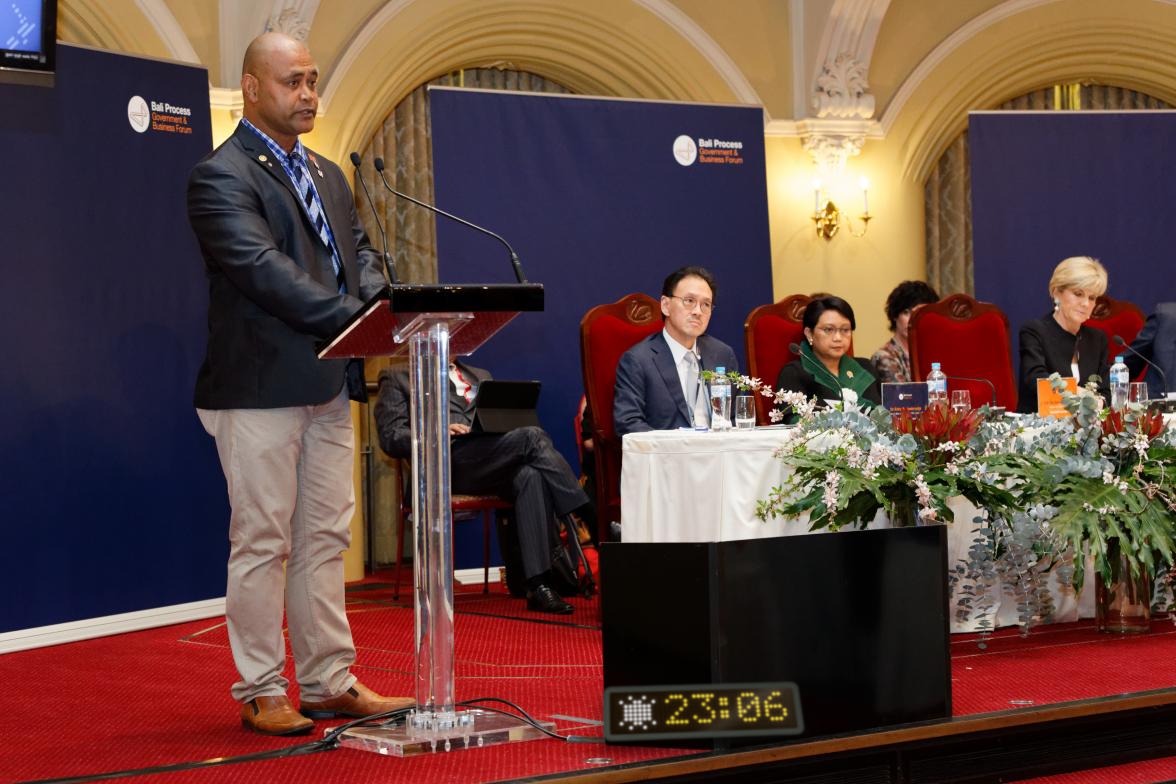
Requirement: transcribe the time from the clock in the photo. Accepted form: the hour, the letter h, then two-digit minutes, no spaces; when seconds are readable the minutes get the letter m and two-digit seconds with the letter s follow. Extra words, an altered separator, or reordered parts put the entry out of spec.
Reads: 23h06
